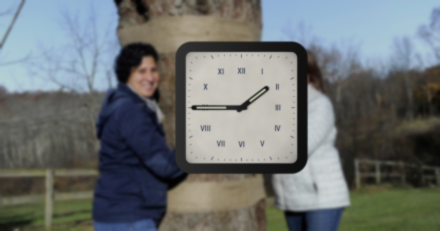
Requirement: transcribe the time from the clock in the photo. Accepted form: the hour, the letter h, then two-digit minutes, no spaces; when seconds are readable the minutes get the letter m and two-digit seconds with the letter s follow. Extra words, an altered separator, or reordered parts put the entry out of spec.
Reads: 1h45
